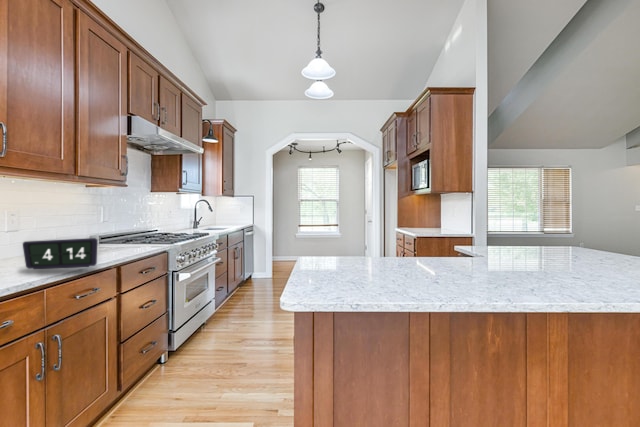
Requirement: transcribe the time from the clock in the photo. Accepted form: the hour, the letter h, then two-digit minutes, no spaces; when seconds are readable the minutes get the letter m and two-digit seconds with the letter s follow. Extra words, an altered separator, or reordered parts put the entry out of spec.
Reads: 4h14
